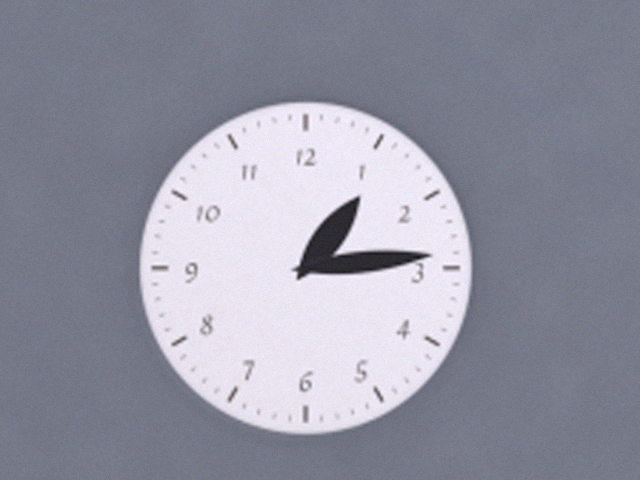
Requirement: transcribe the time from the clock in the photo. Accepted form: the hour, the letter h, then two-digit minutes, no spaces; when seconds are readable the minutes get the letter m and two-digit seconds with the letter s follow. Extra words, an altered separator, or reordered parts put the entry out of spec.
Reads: 1h14
